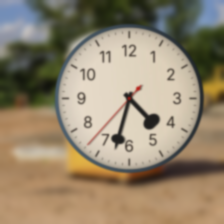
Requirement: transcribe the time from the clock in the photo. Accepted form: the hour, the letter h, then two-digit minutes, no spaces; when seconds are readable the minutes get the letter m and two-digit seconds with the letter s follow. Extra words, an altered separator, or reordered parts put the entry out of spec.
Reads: 4h32m37s
